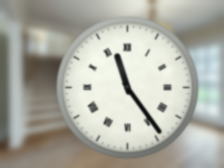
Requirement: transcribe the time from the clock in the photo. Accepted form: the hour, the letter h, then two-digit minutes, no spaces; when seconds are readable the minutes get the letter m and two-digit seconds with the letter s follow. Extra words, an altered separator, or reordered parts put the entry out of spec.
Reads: 11h24
